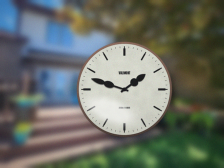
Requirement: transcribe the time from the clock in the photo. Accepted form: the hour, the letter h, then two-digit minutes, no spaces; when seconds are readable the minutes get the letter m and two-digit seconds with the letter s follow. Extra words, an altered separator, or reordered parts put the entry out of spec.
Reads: 1h48
